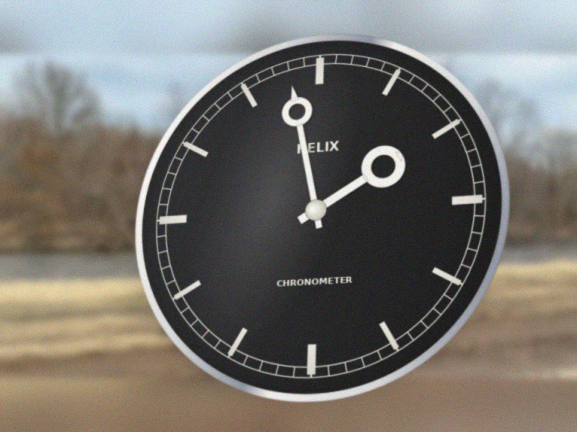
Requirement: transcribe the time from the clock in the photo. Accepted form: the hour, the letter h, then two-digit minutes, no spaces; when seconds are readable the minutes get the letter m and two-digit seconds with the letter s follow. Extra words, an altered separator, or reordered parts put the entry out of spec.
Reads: 1h58
